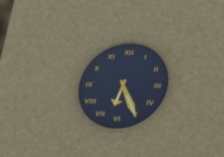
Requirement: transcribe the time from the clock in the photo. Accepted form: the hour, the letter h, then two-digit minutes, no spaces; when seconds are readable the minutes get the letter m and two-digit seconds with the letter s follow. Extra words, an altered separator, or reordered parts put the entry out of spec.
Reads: 6h25
